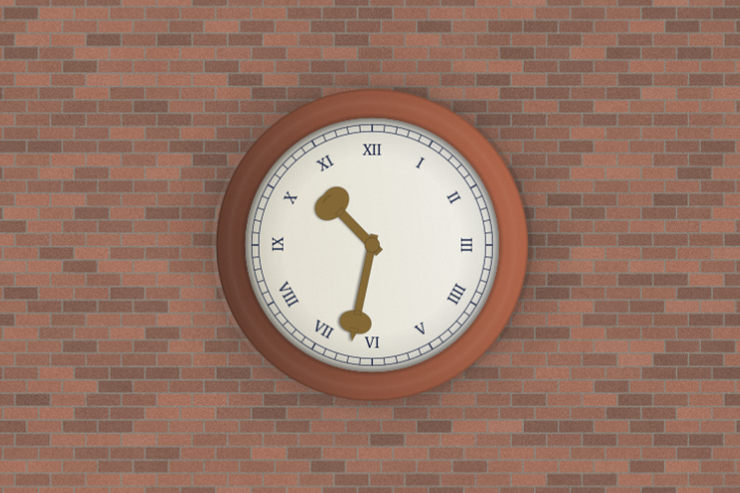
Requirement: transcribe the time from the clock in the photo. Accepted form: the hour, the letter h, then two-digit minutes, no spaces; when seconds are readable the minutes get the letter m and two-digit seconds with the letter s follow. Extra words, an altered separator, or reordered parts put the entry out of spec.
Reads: 10h32
